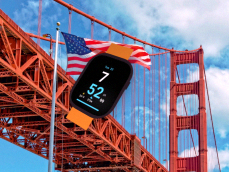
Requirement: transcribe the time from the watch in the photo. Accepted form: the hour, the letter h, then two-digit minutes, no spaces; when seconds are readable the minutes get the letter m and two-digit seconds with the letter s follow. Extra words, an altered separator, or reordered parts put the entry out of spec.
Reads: 7h52
